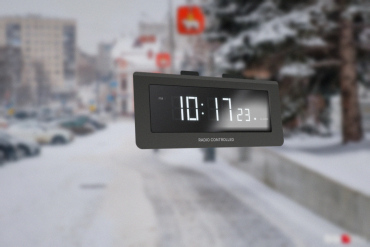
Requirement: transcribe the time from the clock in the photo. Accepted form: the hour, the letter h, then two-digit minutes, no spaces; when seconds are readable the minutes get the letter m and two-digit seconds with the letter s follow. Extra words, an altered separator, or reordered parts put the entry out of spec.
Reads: 10h17m23s
